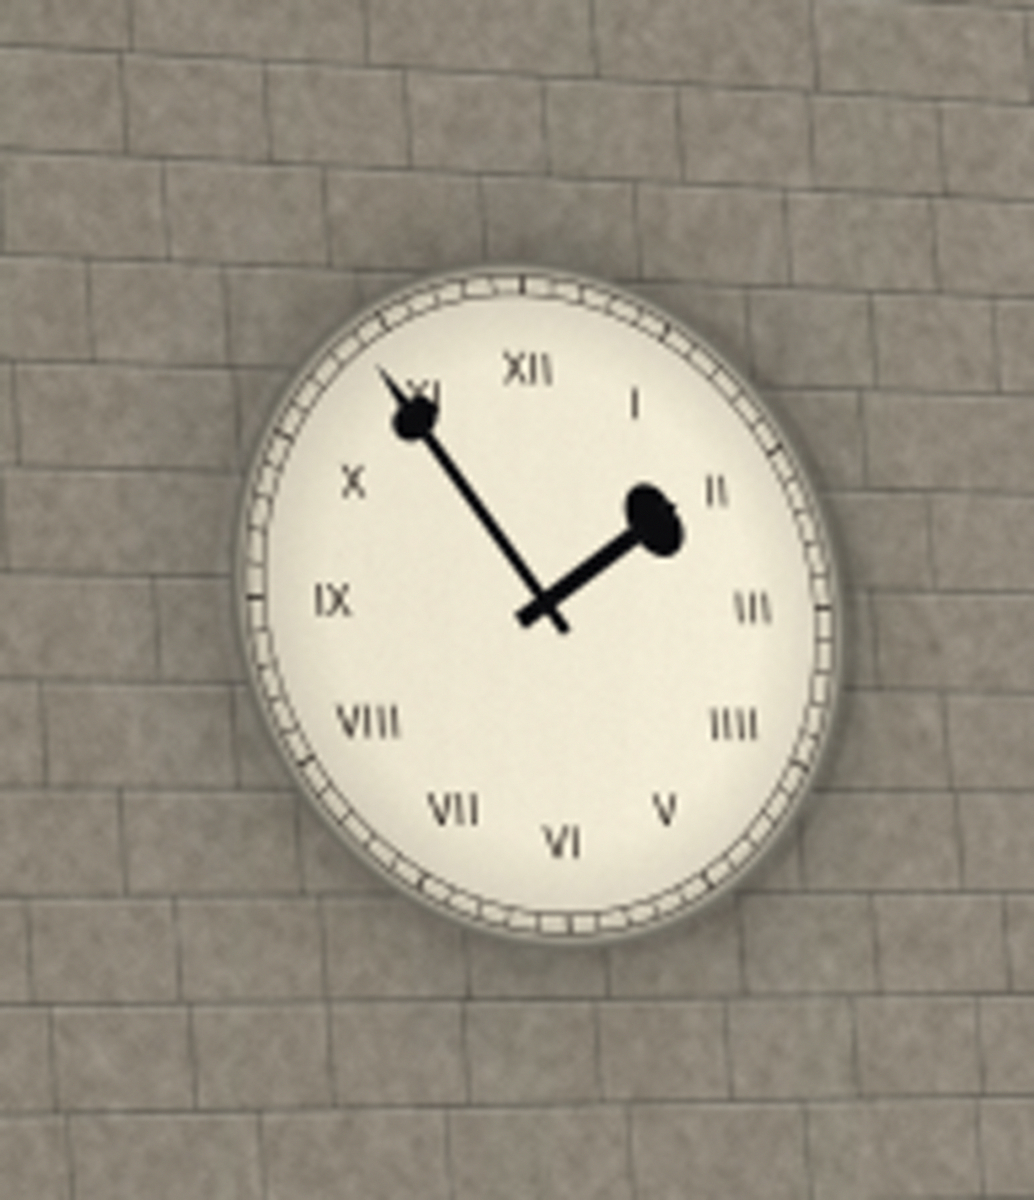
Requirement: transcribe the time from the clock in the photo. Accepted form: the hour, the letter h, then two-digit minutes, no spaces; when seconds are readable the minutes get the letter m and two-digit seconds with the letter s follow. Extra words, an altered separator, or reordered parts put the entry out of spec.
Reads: 1h54
